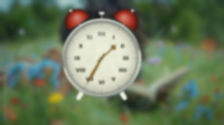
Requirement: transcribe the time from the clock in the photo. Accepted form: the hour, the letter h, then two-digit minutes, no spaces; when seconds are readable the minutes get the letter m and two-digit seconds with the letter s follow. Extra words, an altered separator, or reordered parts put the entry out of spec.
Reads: 1h35
